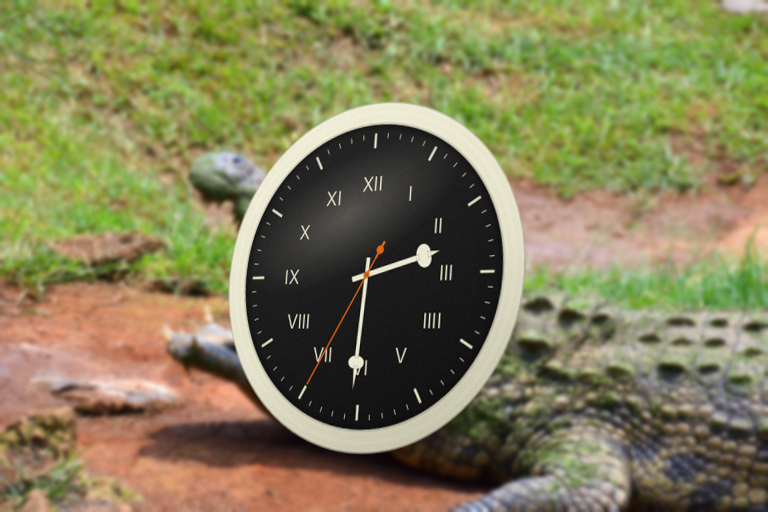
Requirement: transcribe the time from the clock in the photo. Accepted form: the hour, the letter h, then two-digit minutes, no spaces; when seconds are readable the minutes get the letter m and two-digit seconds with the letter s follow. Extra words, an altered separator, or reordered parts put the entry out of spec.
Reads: 2h30m35s
